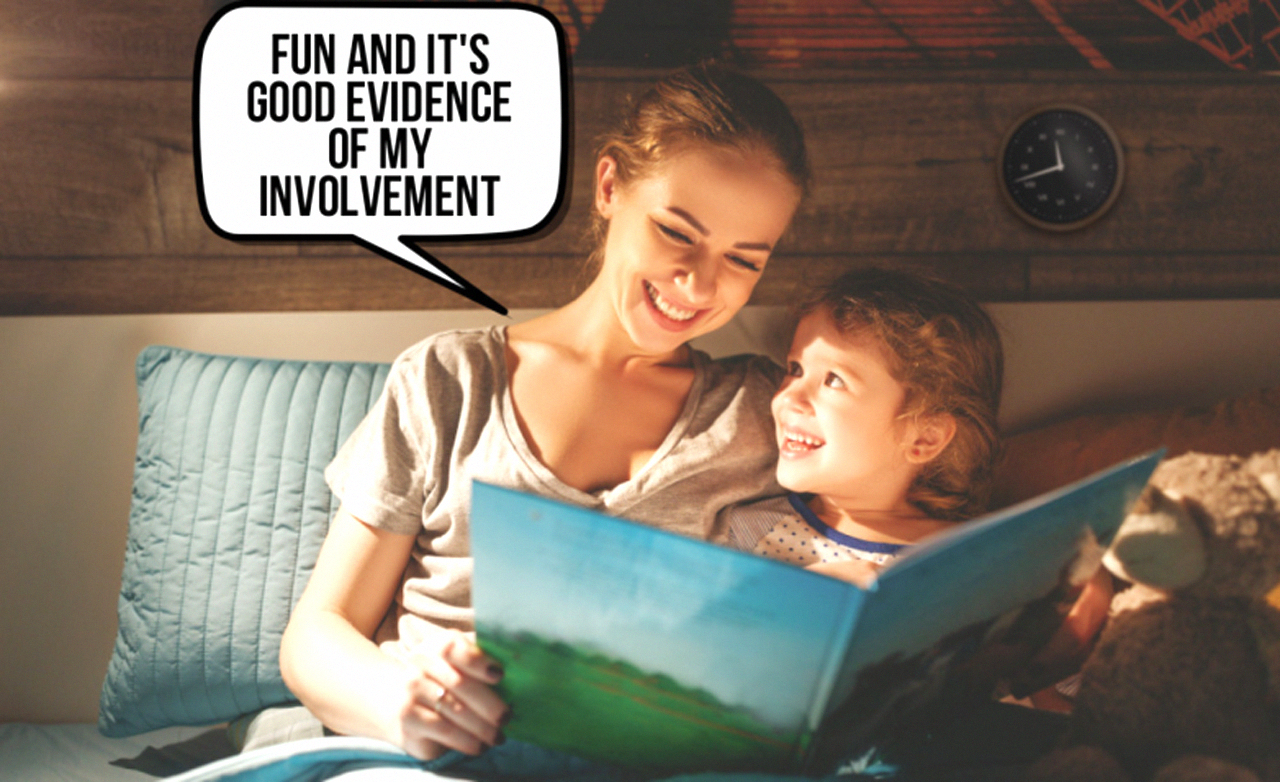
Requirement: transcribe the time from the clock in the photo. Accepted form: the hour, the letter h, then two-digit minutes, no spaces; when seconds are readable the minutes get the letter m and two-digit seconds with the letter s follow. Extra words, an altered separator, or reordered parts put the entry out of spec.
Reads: 11h42
